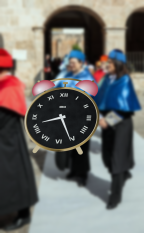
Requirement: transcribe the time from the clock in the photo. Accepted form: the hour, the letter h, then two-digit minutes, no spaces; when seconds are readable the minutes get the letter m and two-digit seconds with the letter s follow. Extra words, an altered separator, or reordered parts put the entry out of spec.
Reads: 8h26
